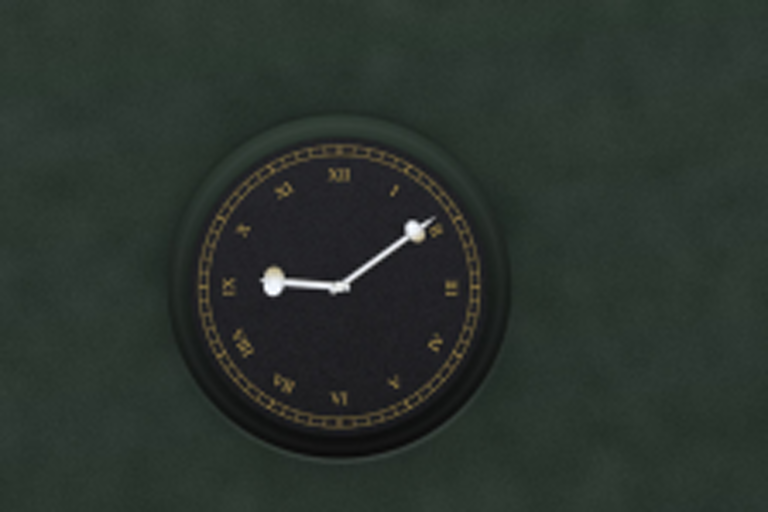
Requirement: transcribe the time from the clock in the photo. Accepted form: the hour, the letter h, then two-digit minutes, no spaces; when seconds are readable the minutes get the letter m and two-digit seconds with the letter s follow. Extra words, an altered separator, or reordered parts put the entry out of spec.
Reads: 9h09
